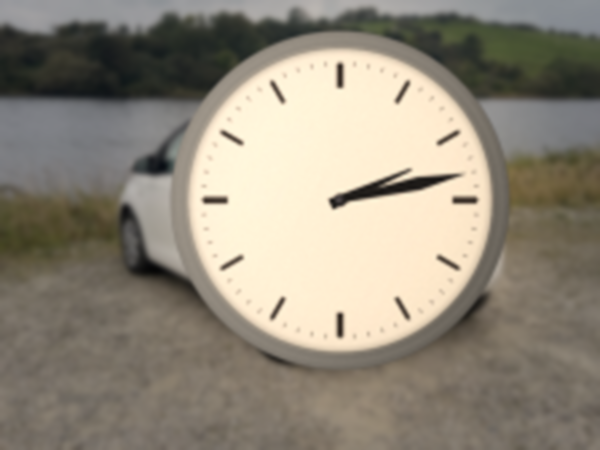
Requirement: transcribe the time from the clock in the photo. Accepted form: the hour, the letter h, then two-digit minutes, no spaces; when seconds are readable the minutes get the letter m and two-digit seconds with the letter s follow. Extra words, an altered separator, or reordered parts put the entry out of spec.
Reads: 2h13
